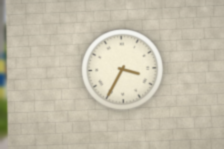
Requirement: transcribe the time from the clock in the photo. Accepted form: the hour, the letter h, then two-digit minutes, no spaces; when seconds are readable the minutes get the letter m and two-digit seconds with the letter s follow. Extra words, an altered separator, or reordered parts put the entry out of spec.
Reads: 3h35
